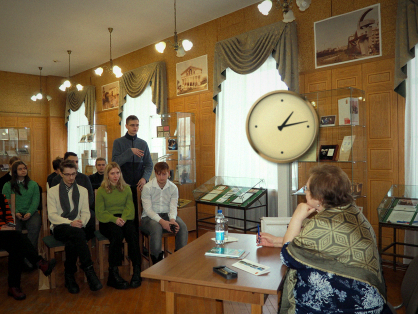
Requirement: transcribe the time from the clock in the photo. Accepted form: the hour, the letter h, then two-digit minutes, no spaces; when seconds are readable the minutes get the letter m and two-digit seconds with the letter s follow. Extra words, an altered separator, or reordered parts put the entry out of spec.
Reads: 1h13
